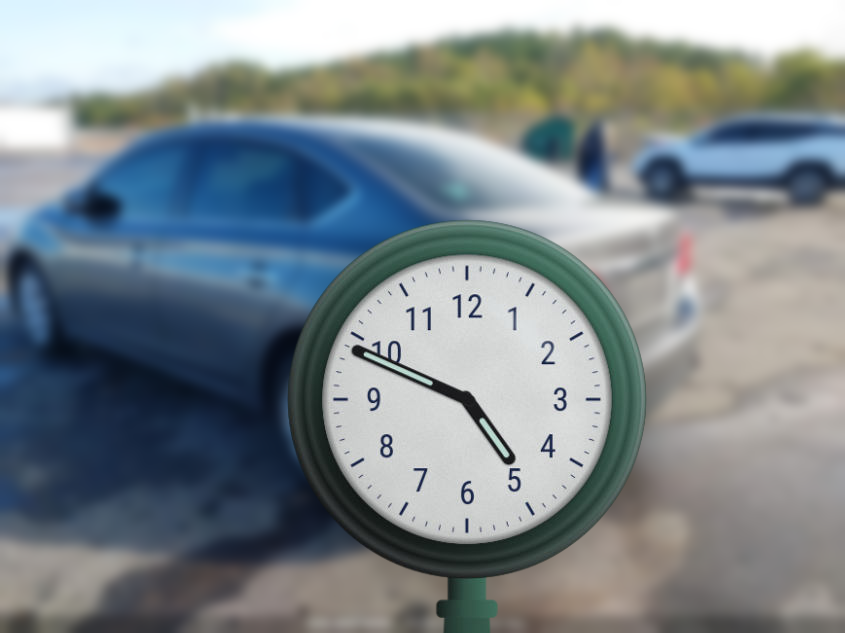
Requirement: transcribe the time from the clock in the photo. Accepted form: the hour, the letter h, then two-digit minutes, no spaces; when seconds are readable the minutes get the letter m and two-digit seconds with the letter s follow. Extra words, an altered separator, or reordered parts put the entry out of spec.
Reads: 4h49
